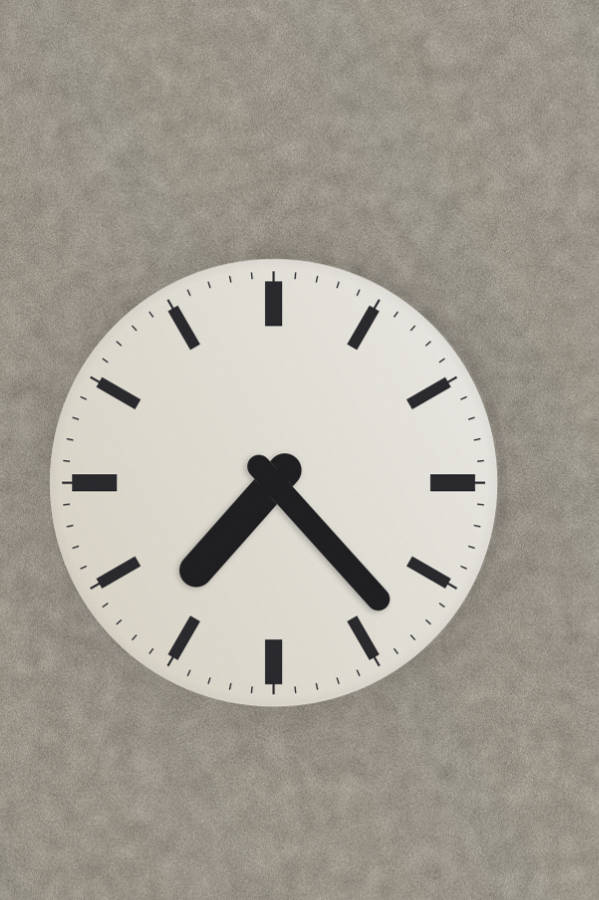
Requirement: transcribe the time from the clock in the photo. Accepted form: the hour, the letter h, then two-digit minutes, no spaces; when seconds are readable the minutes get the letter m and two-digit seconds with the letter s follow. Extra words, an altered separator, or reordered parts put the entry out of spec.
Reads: 7h23
